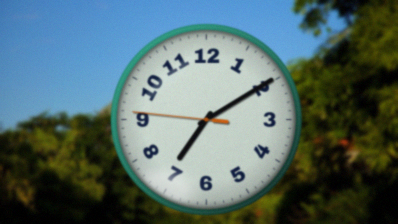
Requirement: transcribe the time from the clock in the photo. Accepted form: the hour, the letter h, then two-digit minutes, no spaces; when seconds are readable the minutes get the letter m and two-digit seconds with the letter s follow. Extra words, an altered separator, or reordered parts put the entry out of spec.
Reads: 7h09m46s
